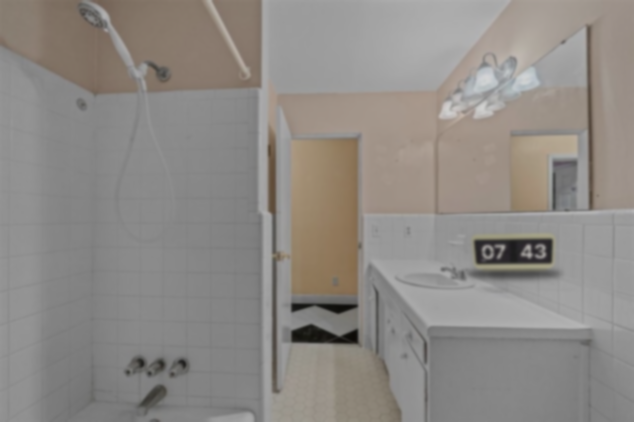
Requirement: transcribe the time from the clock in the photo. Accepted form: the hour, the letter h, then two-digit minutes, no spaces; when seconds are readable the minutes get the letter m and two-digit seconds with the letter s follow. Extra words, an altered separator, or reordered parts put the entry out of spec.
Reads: 7h43
